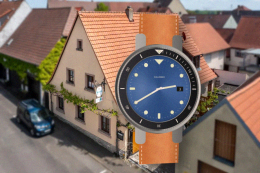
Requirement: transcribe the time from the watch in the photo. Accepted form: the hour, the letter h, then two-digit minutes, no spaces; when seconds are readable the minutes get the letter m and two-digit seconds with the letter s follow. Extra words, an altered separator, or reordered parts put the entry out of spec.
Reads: 2h40
